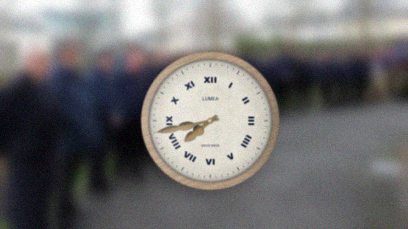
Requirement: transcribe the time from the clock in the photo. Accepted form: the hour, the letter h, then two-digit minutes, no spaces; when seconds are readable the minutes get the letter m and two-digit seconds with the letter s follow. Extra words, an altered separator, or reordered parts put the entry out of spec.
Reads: 7h43
